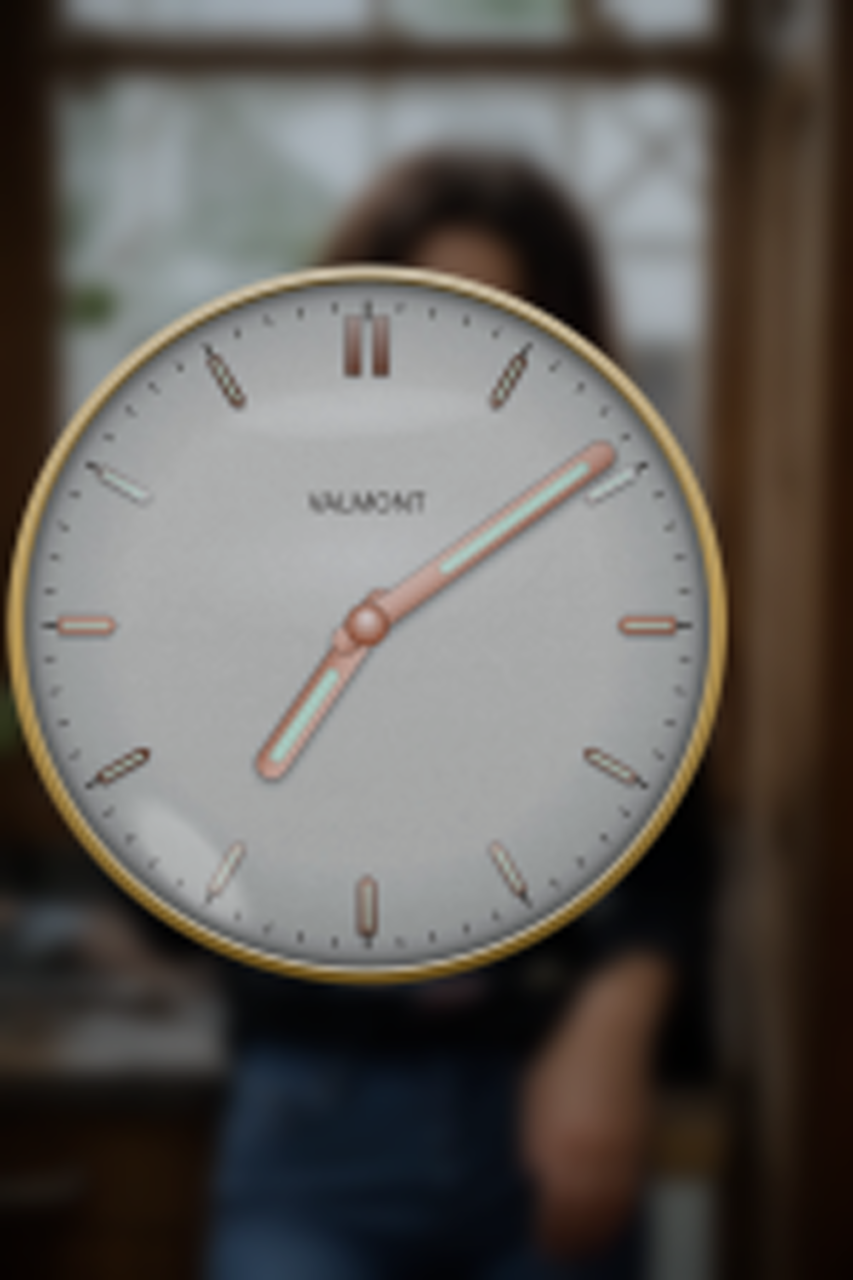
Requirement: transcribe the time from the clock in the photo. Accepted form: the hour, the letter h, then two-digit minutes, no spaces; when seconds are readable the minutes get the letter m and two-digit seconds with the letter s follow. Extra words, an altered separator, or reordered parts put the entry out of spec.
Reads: 7h09
